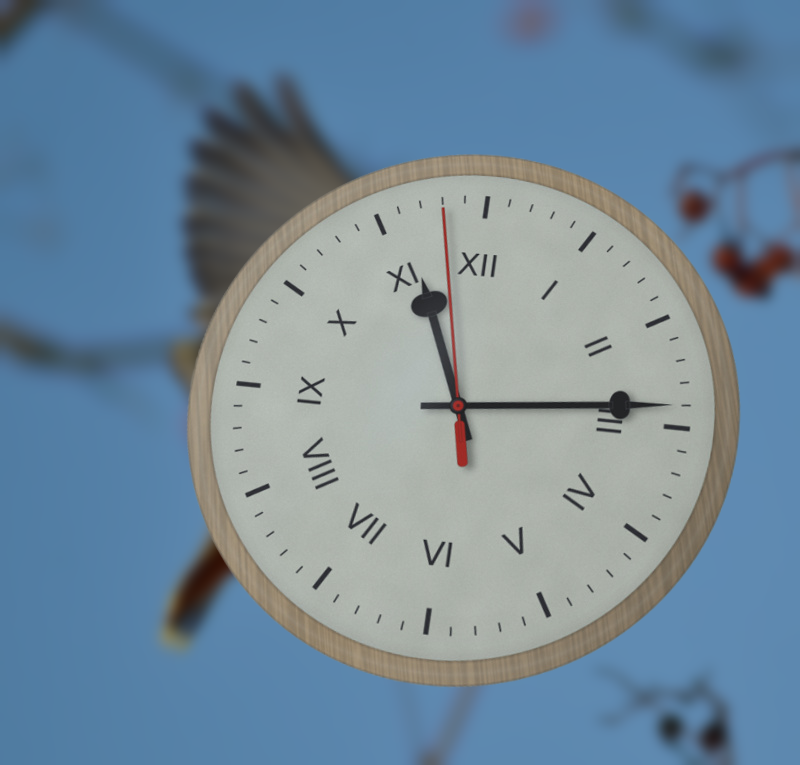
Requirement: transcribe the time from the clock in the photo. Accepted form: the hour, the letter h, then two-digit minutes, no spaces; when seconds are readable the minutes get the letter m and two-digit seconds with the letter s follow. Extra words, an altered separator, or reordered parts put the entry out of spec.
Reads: 11h13m58s
